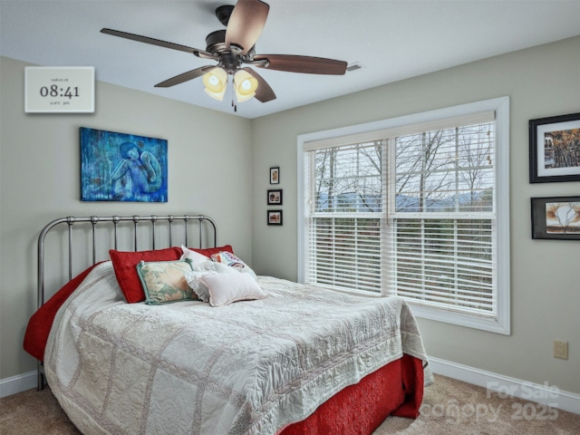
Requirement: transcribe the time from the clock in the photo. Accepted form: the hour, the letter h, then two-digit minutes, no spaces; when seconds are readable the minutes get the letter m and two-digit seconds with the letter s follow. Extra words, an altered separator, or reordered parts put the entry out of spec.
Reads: 8h41
